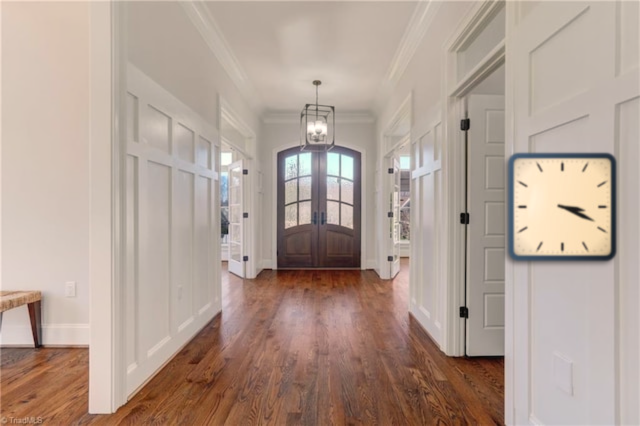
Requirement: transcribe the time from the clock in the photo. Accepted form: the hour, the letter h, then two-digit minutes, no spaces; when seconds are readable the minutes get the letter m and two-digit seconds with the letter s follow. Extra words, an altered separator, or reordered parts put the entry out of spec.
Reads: 3h19
